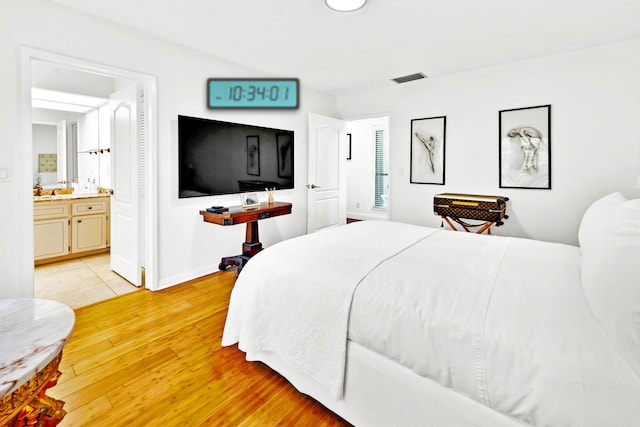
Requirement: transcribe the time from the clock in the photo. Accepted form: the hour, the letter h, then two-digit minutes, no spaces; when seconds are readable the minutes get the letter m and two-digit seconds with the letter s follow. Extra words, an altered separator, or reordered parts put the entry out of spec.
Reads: 10h34m01s
